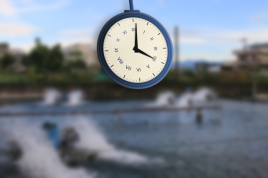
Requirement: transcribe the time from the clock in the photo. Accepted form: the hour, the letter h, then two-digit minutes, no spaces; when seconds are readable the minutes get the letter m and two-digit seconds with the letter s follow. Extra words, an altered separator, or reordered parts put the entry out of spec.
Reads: 4h01
